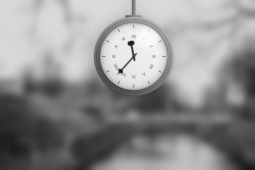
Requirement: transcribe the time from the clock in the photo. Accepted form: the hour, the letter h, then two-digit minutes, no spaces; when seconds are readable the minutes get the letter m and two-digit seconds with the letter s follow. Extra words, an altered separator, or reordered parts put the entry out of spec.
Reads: 11h37
